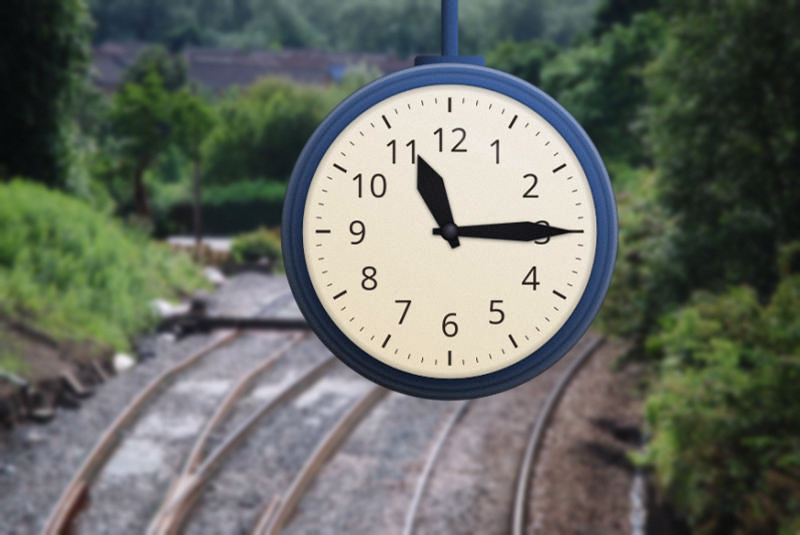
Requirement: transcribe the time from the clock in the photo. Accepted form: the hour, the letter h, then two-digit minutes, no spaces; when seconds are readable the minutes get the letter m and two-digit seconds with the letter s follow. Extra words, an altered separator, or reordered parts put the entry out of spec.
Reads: 11h15
